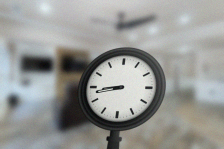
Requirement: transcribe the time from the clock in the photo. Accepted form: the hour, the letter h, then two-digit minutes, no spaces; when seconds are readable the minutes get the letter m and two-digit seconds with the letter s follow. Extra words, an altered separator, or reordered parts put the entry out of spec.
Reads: 8h43
